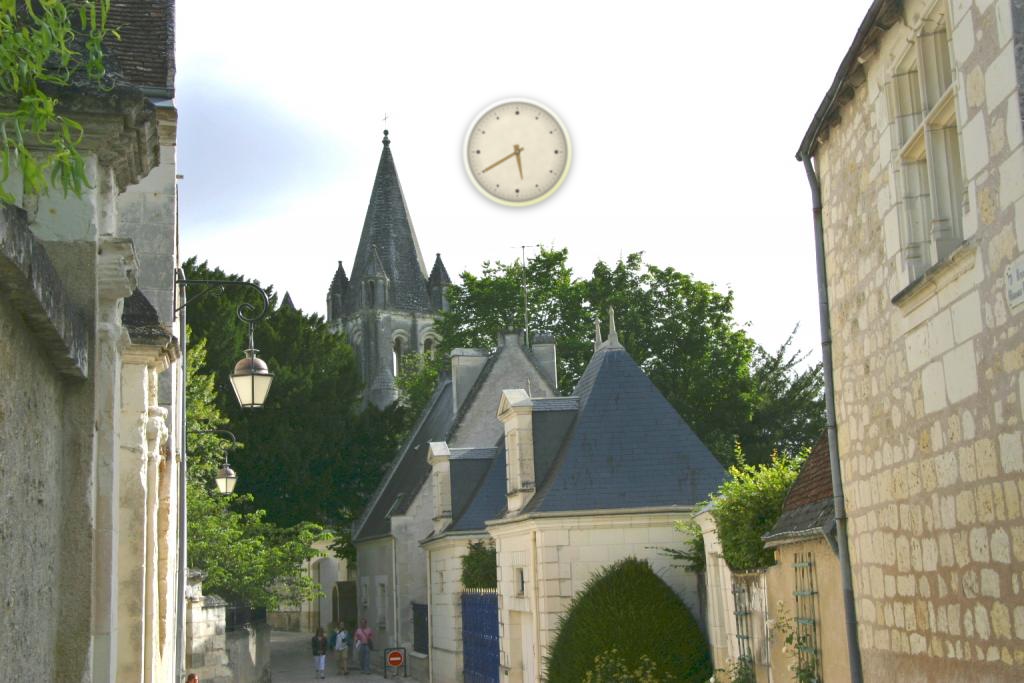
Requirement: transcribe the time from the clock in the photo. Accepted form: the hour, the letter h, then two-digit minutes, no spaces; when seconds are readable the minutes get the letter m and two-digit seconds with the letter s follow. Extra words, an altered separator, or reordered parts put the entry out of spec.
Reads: 5h40
